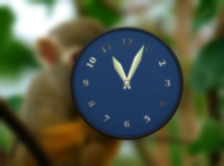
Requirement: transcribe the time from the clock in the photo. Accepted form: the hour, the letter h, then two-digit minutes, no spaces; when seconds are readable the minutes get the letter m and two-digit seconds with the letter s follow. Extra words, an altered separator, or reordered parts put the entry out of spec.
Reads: 11h04
